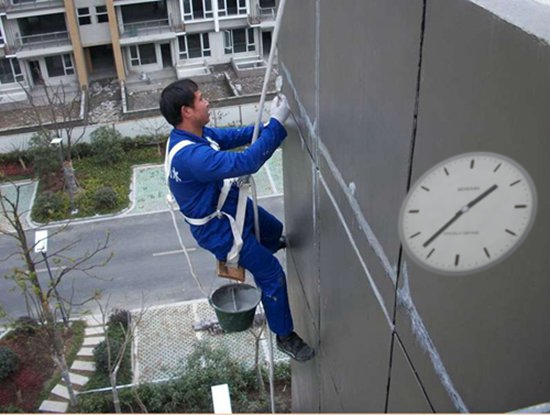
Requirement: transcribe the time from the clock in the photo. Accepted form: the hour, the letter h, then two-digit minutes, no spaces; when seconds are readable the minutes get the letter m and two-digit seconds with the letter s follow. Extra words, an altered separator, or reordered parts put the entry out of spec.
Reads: 1h37
